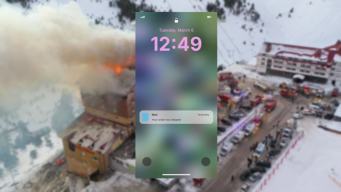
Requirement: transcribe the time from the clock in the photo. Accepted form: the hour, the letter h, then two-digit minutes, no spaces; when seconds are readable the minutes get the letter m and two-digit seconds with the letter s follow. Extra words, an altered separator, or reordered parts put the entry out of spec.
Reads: 12h49
